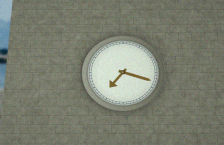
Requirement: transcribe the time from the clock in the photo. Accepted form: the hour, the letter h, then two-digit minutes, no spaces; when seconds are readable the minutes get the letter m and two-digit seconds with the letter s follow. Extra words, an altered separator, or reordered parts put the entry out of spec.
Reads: 7h18
